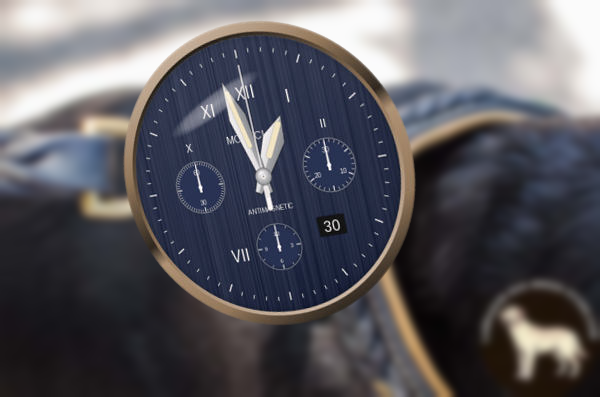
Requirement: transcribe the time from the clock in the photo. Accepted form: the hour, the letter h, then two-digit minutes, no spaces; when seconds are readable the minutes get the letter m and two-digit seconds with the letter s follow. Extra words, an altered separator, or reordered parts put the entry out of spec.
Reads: 12h58
